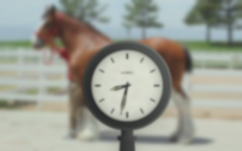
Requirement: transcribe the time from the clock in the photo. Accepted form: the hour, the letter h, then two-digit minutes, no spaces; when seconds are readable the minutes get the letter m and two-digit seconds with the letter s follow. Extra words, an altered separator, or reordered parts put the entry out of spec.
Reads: 8h32
